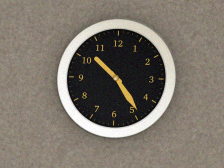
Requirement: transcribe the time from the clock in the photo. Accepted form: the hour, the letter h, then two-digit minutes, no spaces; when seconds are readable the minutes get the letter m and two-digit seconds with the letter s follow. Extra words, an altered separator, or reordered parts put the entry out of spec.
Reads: 10h24
